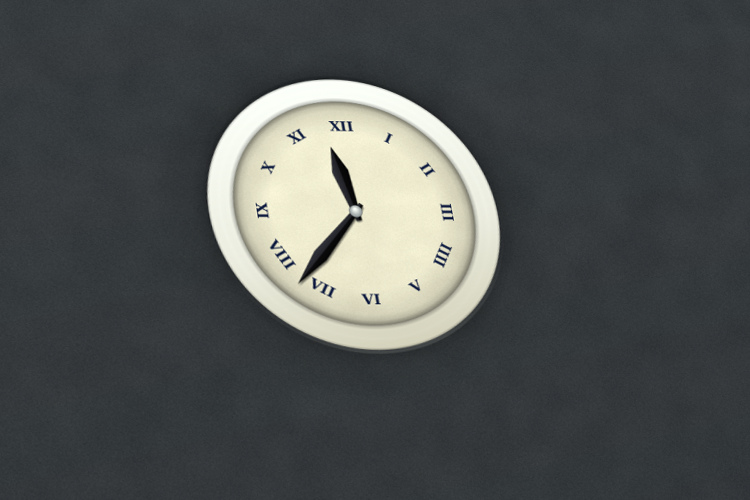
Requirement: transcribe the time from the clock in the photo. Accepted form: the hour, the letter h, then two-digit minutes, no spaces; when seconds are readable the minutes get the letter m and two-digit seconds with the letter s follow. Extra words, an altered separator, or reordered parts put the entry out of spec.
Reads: 11h37
